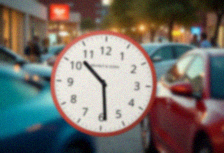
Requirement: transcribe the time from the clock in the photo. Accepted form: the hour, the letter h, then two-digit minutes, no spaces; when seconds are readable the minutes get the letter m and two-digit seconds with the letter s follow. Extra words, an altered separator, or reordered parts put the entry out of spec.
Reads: 10h29
